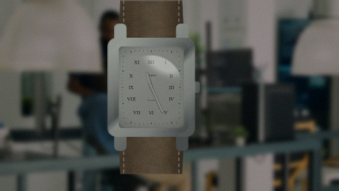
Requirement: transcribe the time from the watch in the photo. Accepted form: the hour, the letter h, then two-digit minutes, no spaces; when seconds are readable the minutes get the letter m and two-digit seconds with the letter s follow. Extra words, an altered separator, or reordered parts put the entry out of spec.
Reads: 11h26
